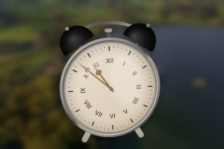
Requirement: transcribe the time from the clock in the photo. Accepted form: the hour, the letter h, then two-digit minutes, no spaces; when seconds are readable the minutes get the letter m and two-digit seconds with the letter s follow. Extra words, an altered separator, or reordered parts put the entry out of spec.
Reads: 10h52
